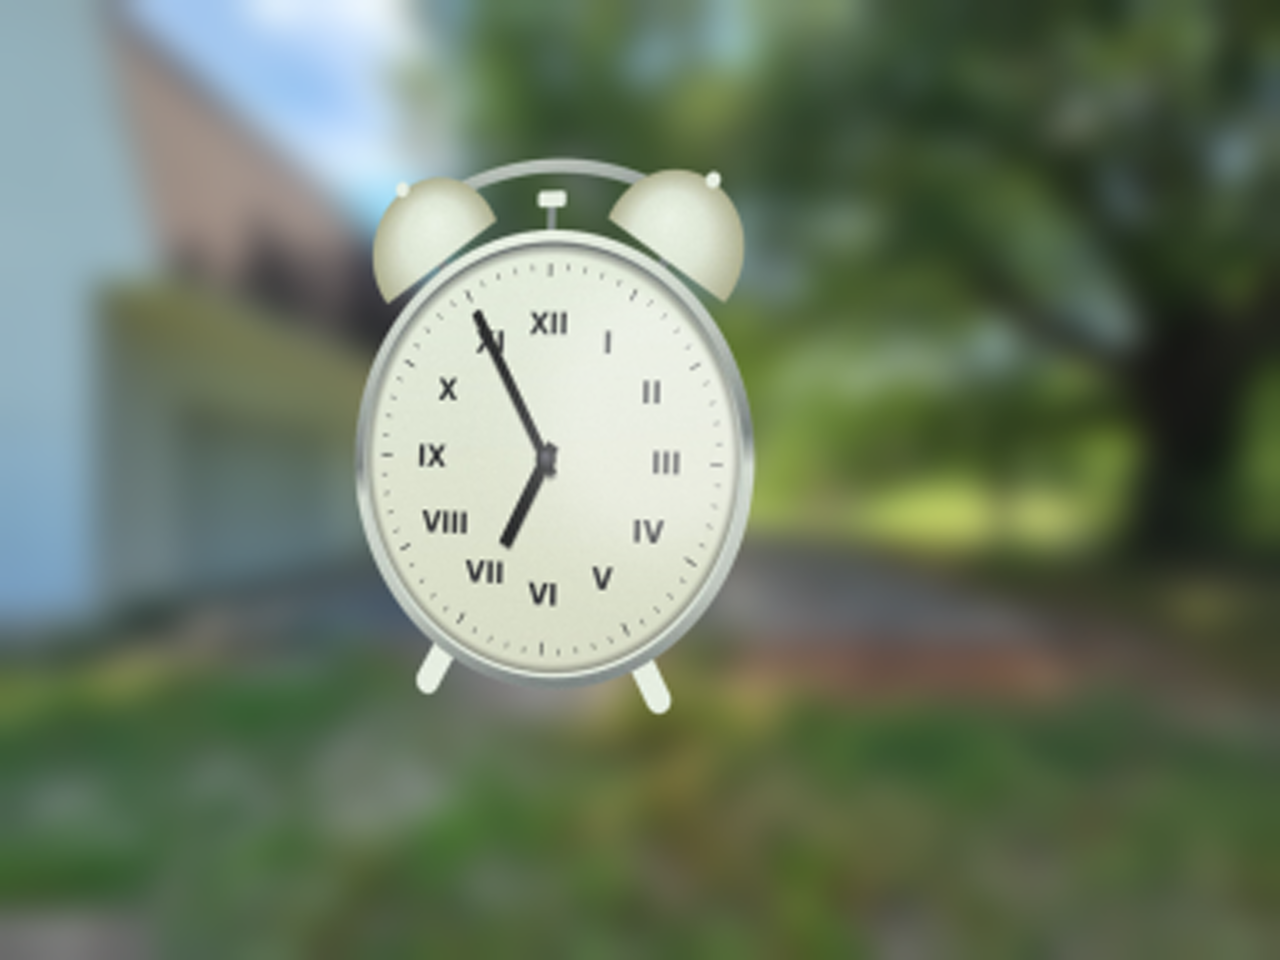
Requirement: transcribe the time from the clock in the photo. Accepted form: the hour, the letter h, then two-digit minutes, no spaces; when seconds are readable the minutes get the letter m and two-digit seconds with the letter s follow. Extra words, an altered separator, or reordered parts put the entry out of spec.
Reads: 6h55
